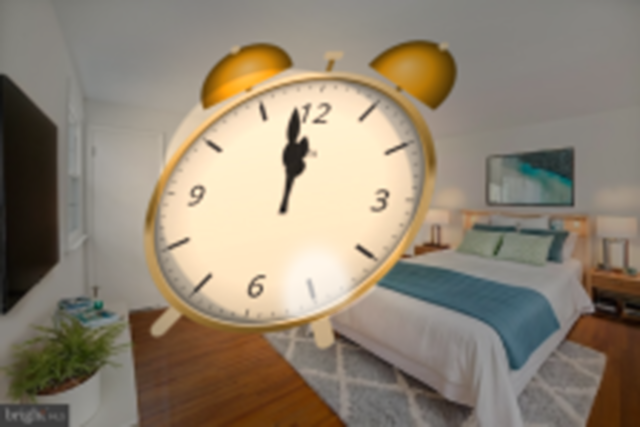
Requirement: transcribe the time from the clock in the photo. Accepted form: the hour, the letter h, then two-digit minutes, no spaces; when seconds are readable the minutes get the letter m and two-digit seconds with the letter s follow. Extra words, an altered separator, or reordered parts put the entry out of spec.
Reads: 11h58
